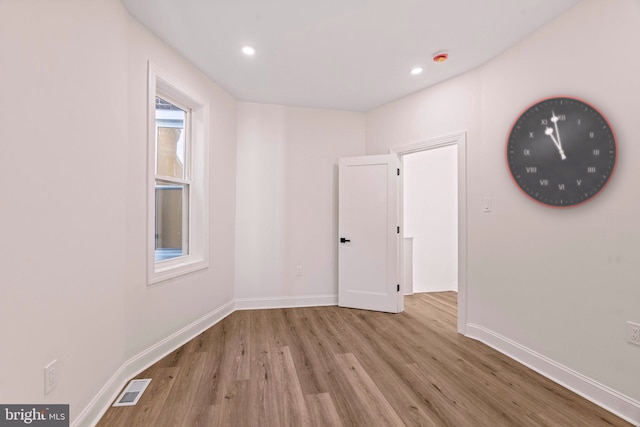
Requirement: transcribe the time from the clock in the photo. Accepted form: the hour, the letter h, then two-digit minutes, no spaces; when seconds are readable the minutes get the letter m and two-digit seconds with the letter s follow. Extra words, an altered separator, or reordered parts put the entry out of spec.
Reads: 10h58
